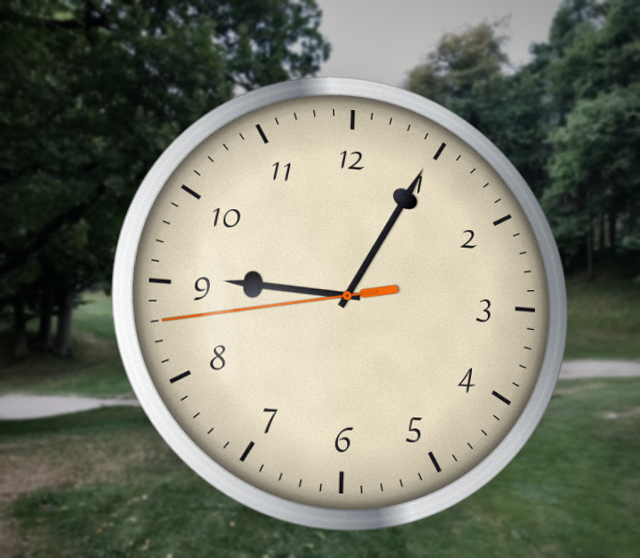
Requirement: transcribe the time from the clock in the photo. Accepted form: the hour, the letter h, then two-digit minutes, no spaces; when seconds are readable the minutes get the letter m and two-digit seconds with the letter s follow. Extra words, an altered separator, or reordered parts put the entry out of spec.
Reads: 9h04m43s
